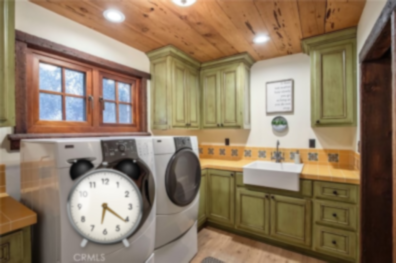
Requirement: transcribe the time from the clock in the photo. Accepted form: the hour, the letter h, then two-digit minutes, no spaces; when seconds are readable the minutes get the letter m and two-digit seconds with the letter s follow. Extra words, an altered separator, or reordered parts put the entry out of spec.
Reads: 6h21
